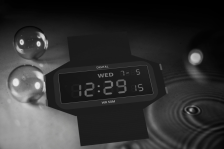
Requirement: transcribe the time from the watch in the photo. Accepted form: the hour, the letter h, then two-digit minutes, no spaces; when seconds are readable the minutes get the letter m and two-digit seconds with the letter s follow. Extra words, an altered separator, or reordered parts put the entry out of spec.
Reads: 12h29m15s
